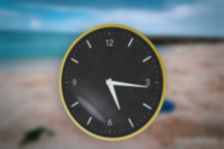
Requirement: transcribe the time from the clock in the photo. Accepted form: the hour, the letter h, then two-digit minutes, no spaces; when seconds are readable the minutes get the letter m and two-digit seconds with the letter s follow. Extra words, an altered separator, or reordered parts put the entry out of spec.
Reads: 5h16
